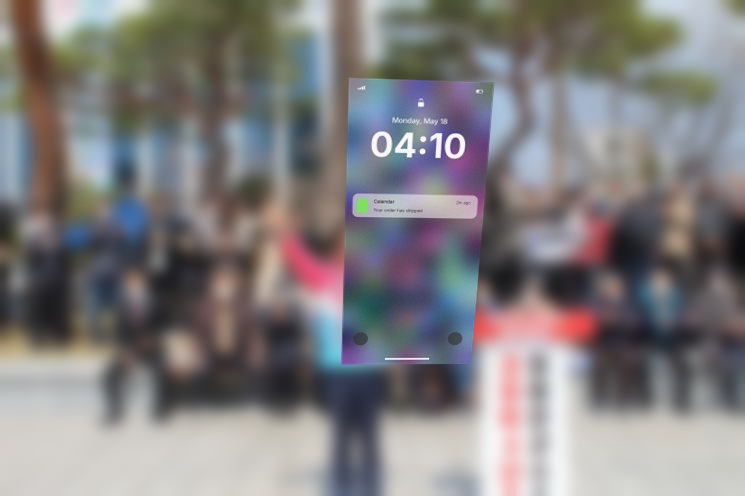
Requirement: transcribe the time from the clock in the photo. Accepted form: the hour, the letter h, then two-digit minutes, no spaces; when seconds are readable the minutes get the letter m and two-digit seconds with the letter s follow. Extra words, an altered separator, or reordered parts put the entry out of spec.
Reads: 4h10
